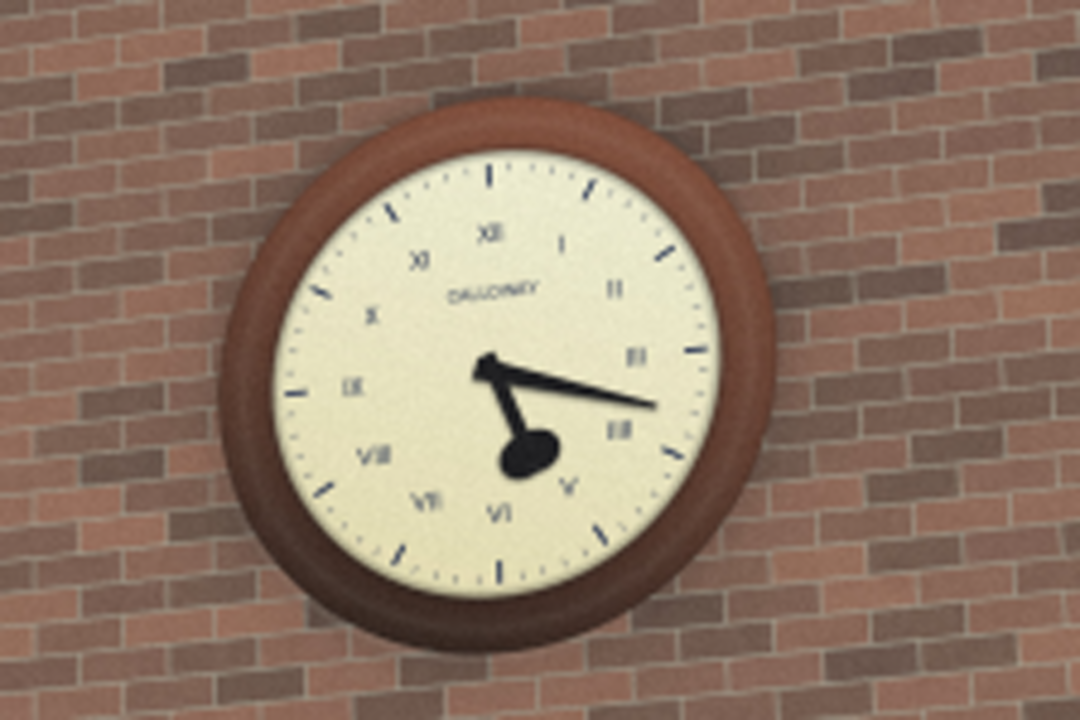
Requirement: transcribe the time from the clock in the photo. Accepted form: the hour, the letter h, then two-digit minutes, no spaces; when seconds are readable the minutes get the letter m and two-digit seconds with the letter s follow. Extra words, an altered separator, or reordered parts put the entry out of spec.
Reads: 5h18
